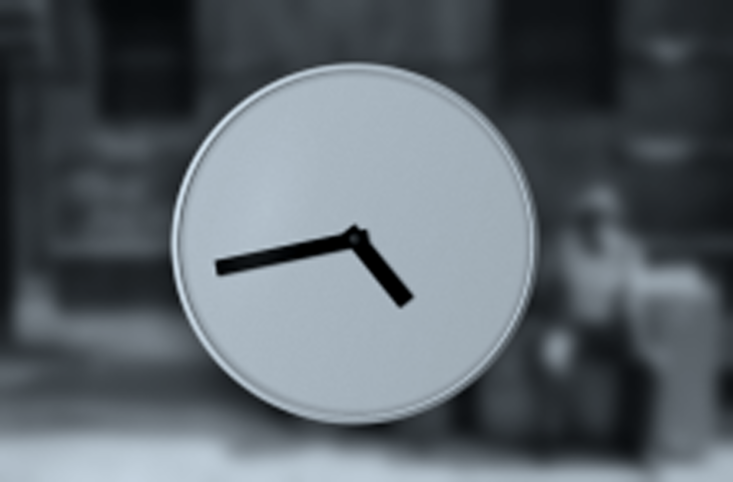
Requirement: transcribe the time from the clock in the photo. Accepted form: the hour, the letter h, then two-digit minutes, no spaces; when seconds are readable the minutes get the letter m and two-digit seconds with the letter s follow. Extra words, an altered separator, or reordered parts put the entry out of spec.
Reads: 4h43
